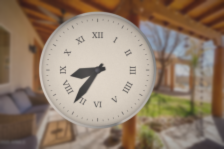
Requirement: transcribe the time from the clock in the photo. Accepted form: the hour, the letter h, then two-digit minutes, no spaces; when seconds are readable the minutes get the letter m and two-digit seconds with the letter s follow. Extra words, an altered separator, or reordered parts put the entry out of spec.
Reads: 8h36
